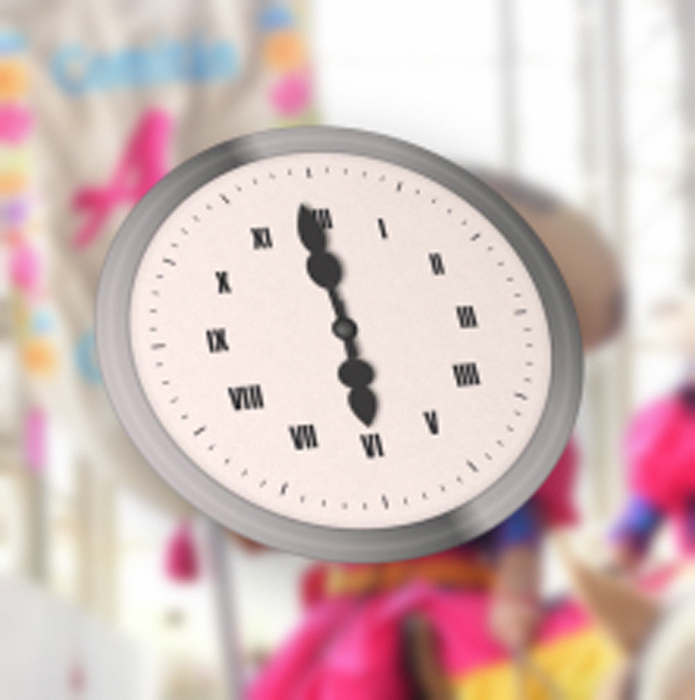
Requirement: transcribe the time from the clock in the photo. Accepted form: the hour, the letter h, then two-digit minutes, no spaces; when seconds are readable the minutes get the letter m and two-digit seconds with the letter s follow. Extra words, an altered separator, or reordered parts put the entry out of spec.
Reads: 5h59
